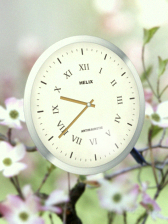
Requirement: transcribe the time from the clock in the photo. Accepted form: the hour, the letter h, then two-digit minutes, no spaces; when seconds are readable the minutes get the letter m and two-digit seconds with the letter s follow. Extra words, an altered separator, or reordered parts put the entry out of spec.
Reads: 9h39
